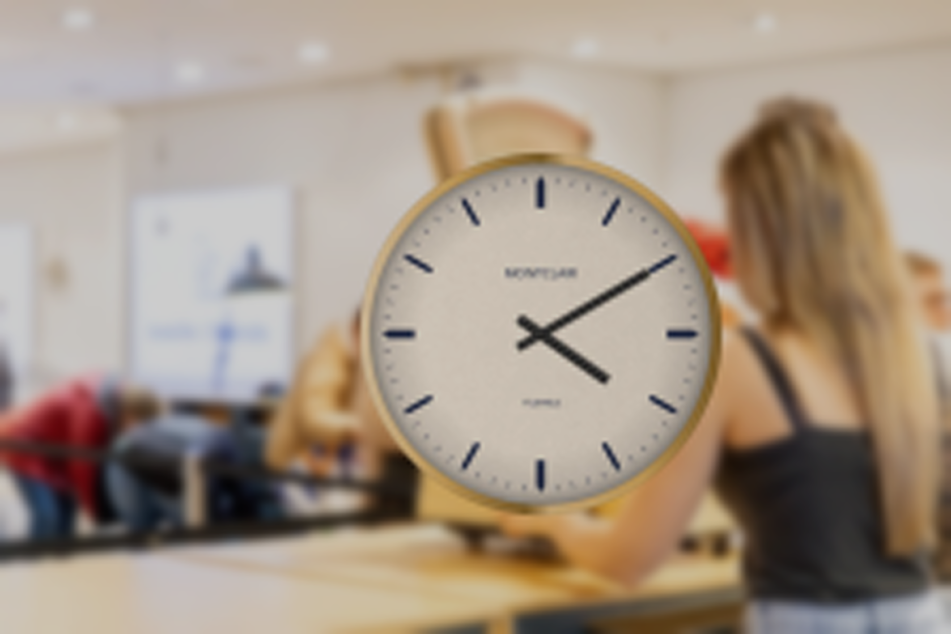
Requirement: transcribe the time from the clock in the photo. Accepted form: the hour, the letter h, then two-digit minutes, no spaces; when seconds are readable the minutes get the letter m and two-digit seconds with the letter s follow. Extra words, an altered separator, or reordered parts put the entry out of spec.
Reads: 4h10
